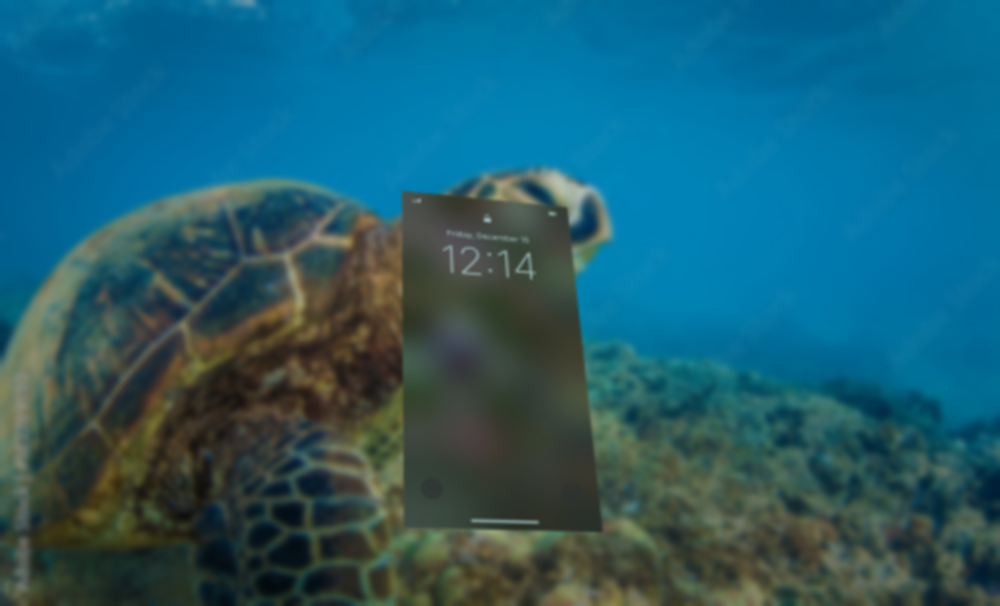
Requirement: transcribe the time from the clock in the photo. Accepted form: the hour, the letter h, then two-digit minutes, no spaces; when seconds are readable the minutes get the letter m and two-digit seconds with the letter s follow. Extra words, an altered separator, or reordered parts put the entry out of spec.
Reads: 12h14
